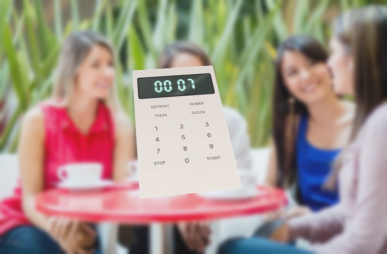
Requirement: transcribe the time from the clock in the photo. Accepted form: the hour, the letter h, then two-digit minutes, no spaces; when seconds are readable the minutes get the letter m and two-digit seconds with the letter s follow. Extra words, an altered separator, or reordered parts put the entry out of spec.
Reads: 0h07
